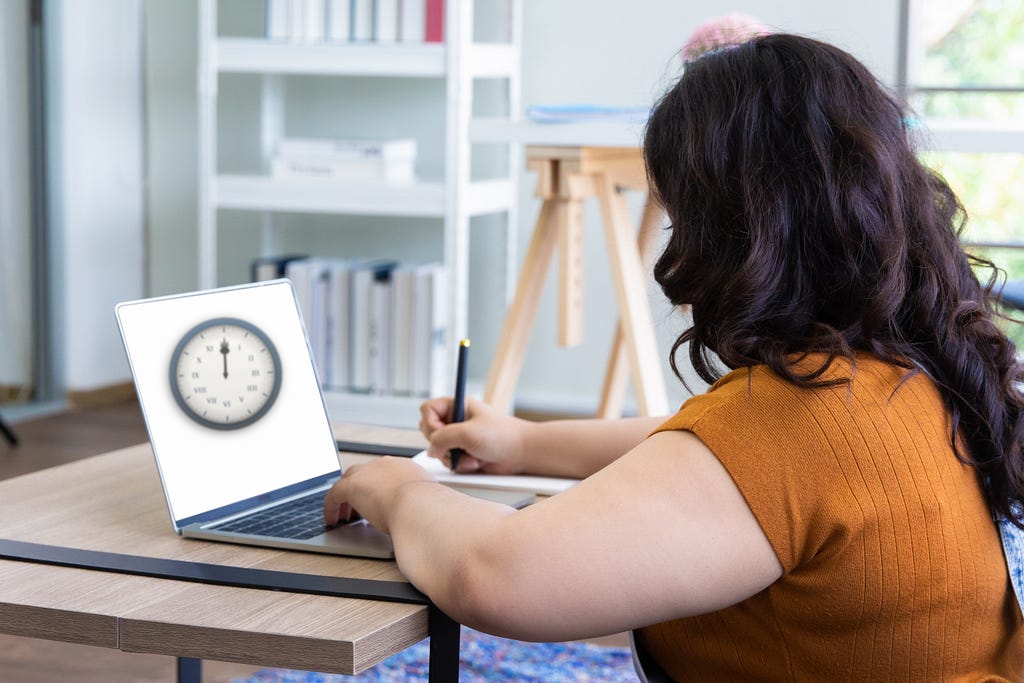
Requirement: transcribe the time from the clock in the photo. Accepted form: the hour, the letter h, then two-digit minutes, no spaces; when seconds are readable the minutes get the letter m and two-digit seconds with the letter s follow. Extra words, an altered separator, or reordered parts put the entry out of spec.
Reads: 12h00
